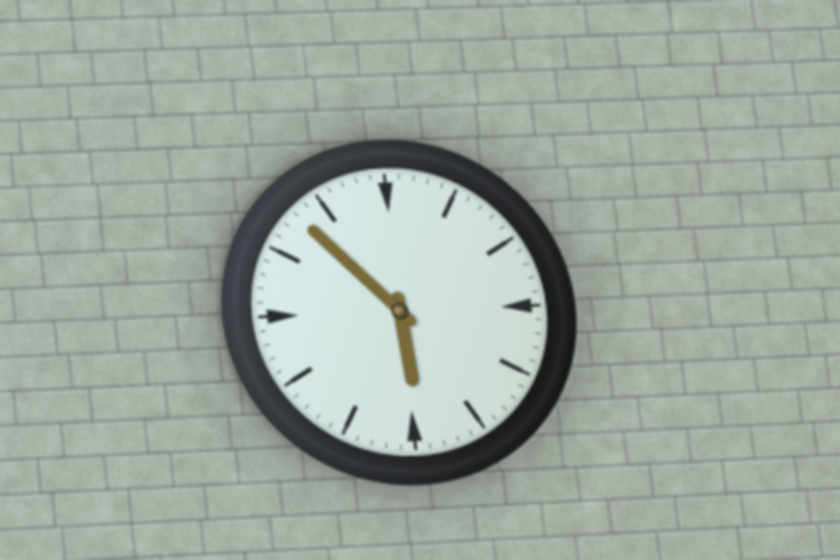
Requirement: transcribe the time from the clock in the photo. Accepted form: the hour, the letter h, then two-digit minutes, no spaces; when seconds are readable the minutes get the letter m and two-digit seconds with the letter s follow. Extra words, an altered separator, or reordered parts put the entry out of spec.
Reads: 5h53
